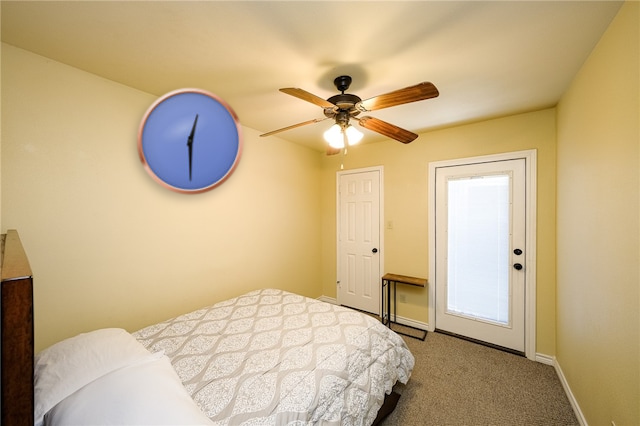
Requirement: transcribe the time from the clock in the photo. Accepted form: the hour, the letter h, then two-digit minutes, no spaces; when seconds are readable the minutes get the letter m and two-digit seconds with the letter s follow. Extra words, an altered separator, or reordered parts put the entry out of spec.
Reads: 12h30
